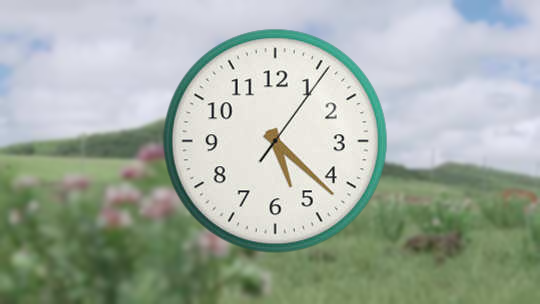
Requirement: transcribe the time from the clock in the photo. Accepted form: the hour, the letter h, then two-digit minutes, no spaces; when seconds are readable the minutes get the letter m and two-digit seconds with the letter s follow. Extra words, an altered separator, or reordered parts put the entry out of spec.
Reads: 5h22m06s
